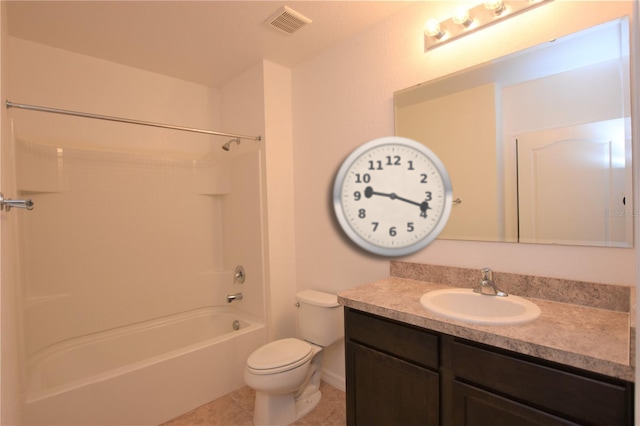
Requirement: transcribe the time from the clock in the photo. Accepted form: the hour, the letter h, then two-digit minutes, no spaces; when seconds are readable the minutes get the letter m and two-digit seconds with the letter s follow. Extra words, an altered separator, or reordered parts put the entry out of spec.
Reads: 9h18
